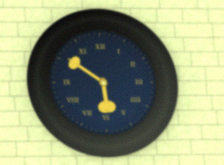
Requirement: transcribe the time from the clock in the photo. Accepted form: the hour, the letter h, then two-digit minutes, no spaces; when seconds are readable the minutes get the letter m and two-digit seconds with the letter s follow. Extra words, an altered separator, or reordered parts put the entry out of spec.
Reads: 5h51
